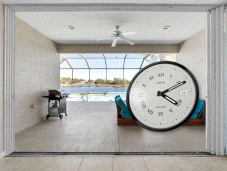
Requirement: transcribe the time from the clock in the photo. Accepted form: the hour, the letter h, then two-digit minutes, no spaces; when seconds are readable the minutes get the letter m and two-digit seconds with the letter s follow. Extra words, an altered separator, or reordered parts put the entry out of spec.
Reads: 4h11
